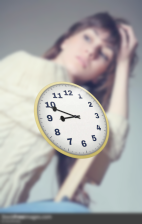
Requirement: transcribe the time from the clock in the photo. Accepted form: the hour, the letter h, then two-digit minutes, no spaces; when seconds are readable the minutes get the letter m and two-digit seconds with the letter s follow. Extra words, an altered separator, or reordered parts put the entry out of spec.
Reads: 8h49
